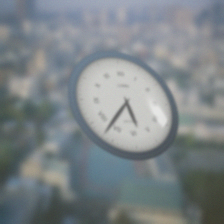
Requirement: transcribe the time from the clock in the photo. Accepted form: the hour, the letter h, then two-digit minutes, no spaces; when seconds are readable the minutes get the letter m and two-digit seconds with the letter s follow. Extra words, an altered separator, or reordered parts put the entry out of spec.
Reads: 5h37
